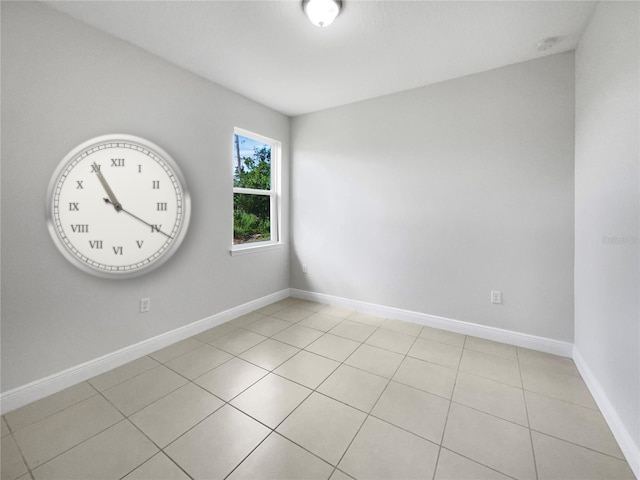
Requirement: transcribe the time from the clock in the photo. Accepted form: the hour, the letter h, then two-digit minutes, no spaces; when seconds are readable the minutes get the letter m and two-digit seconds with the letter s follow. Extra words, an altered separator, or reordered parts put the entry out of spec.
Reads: 10h55m20s
